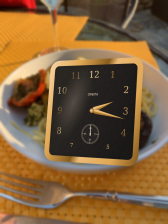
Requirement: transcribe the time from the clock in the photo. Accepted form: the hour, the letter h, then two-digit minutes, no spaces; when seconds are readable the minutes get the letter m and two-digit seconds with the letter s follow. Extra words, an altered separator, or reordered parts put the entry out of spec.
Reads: 2h17
